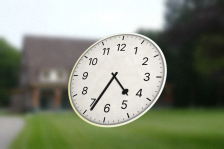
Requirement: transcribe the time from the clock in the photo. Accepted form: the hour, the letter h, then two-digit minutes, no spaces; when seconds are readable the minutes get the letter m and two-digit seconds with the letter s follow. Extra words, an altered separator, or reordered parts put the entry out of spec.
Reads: 4h34
